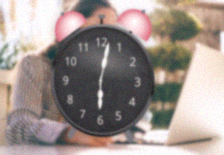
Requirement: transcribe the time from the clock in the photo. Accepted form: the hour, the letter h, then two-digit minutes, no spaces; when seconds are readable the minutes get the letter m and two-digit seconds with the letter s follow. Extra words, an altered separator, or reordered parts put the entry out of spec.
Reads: 6h02
